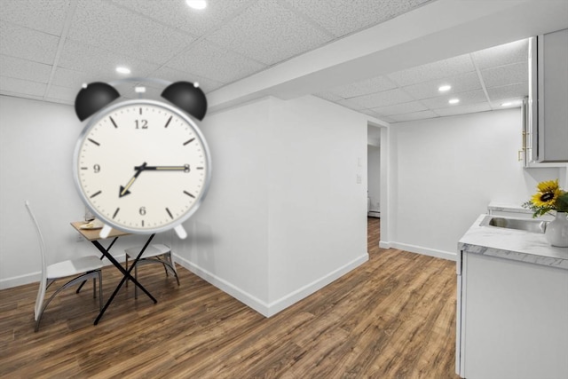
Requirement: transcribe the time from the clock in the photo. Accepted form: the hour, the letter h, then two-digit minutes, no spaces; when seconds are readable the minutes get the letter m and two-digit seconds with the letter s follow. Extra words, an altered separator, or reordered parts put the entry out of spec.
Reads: 7h15
